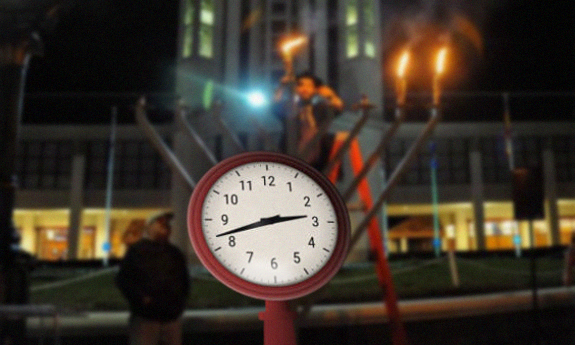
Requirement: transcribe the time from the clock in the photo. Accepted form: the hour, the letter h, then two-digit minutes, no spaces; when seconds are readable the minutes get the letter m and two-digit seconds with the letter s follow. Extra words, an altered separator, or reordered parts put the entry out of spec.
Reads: 2h42
